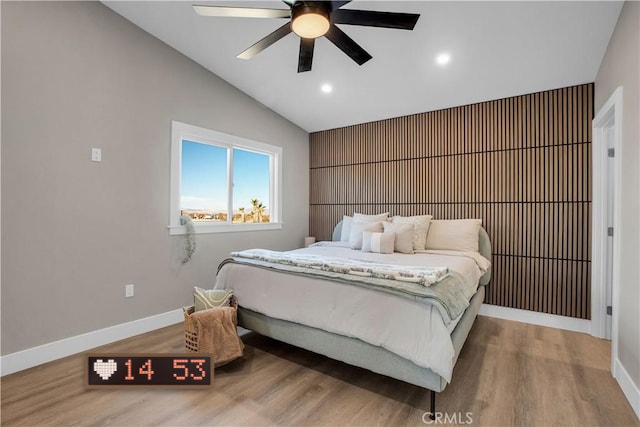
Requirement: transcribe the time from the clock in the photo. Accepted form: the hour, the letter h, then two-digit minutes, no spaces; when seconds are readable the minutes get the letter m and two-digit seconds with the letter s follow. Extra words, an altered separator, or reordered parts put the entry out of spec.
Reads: 14h53
